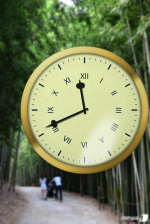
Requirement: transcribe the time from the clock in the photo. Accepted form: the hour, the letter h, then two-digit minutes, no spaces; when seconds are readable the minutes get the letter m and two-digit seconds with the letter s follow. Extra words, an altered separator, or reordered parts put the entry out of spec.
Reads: 11h41
